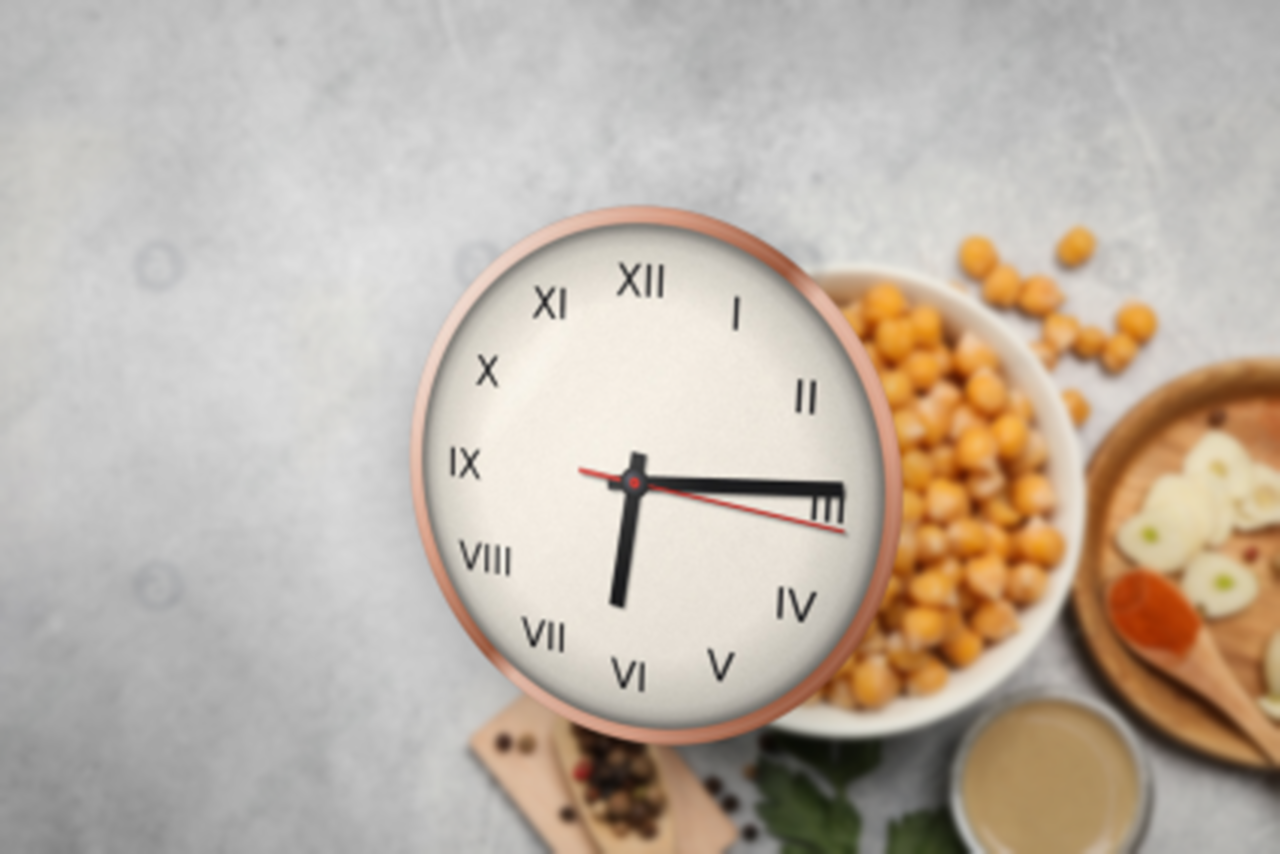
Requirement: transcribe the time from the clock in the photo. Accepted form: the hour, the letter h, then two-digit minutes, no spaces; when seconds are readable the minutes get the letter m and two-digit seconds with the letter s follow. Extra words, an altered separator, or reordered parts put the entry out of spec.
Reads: 6h14m16s
